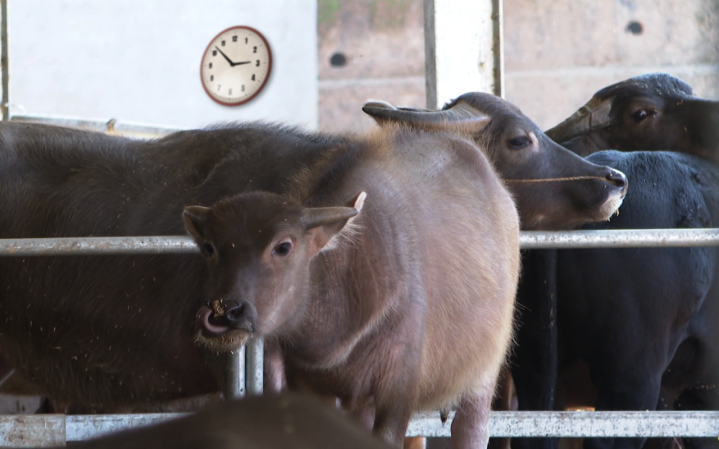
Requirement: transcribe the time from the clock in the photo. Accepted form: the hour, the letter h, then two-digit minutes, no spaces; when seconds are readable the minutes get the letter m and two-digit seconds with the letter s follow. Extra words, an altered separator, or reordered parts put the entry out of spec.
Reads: 2h52
